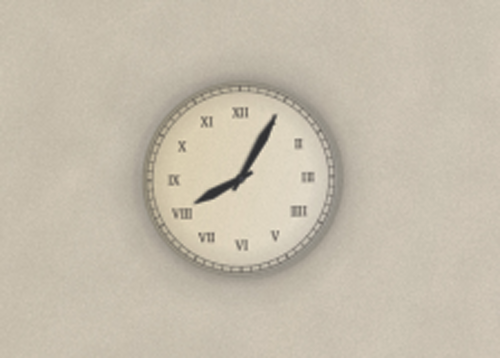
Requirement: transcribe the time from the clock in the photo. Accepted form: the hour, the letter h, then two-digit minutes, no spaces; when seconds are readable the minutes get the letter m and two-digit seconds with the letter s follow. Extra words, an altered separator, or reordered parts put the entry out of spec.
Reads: 8h05
